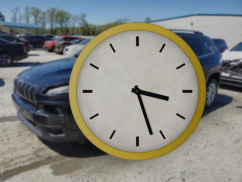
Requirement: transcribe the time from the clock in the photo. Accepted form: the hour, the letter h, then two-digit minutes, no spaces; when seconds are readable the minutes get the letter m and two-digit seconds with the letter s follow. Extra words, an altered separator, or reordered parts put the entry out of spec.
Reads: 3h27
